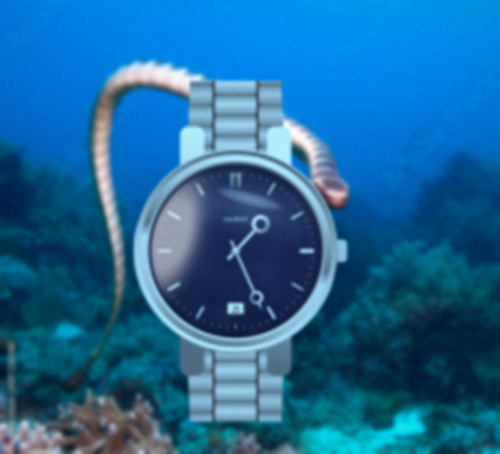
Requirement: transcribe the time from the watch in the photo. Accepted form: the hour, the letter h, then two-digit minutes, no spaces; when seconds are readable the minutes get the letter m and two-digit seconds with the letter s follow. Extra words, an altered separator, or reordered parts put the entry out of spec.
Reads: 1h26
